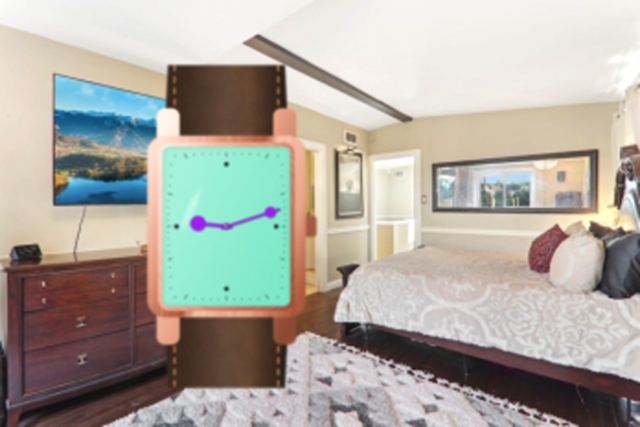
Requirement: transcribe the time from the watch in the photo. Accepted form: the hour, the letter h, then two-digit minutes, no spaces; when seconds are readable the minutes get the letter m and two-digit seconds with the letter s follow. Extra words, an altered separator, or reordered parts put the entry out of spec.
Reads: 9h12
